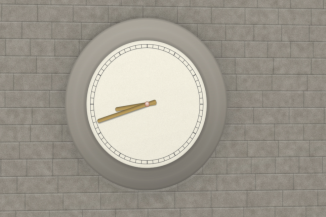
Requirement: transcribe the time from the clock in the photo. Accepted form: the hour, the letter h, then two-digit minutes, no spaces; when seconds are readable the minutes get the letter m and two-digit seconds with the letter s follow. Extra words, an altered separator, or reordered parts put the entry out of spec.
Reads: 8h42
